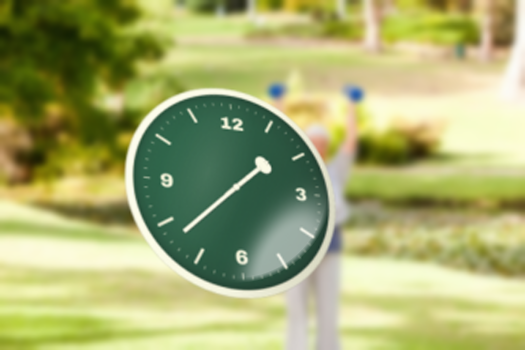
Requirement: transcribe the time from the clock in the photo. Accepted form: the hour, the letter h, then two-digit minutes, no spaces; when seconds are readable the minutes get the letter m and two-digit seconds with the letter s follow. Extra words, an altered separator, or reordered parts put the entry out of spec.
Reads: 1h38
